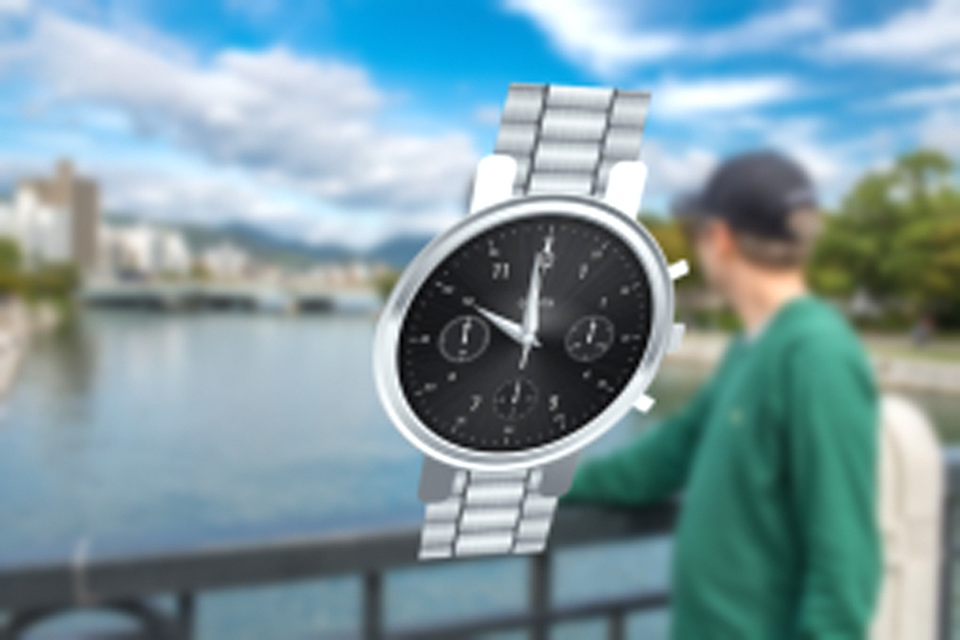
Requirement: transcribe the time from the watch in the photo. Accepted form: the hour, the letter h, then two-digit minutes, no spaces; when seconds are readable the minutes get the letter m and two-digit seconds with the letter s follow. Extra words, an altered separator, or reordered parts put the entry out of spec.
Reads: 9h59
